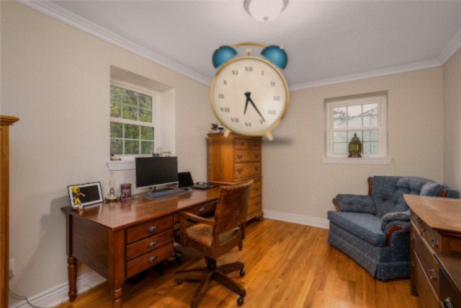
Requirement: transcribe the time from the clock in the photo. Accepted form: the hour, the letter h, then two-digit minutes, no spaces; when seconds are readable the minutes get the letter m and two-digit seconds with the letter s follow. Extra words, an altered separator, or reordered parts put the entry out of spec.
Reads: 6h24
